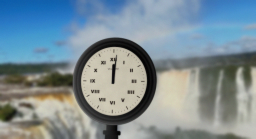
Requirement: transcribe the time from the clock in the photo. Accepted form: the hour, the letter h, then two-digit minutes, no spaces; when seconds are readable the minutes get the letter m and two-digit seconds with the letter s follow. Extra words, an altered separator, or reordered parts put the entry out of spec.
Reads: 12h01
